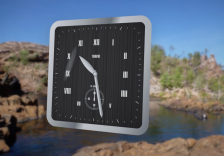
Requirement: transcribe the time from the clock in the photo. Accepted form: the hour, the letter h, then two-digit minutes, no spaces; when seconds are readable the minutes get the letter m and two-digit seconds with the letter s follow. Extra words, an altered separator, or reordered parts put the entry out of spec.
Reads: 10h28
